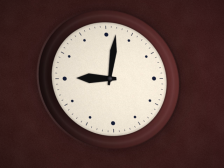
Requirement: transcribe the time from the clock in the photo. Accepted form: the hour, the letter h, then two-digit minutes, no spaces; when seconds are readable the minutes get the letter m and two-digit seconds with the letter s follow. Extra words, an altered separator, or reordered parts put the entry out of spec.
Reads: 9h02
